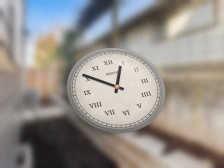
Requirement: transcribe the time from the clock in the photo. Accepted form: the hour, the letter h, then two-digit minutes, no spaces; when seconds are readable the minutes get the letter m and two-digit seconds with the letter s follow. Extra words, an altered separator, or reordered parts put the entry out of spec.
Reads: 12h51
